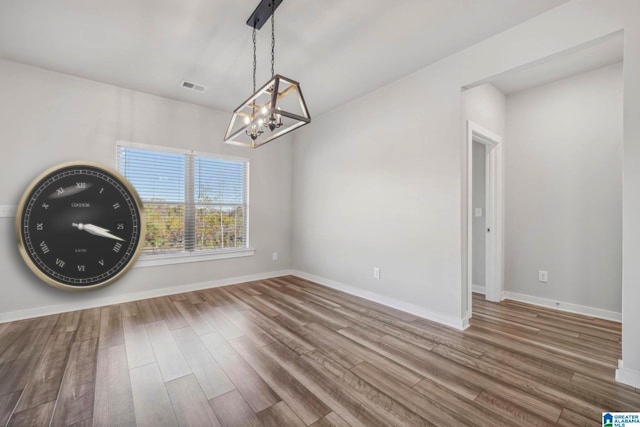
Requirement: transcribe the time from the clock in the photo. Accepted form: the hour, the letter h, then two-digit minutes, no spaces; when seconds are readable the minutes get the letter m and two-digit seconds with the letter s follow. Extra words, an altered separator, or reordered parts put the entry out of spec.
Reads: 3h18
